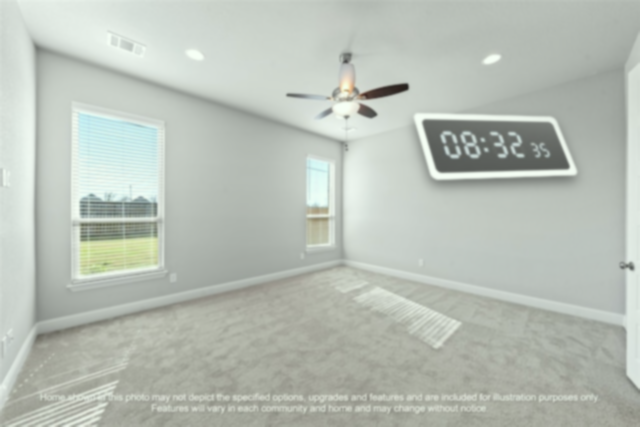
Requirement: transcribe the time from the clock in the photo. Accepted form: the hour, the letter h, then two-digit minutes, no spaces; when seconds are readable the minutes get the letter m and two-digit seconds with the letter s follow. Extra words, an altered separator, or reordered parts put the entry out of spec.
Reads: 8h32m35s
